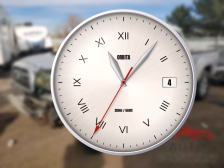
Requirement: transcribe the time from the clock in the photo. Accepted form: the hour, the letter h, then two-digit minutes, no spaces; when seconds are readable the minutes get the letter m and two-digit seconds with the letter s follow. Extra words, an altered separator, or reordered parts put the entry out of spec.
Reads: 11h06m35s
